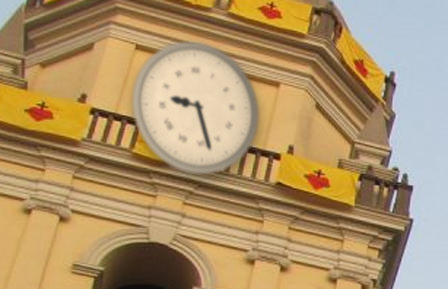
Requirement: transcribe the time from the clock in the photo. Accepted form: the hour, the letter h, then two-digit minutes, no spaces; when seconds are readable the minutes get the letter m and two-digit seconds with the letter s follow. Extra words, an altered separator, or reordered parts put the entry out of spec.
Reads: 9h28
